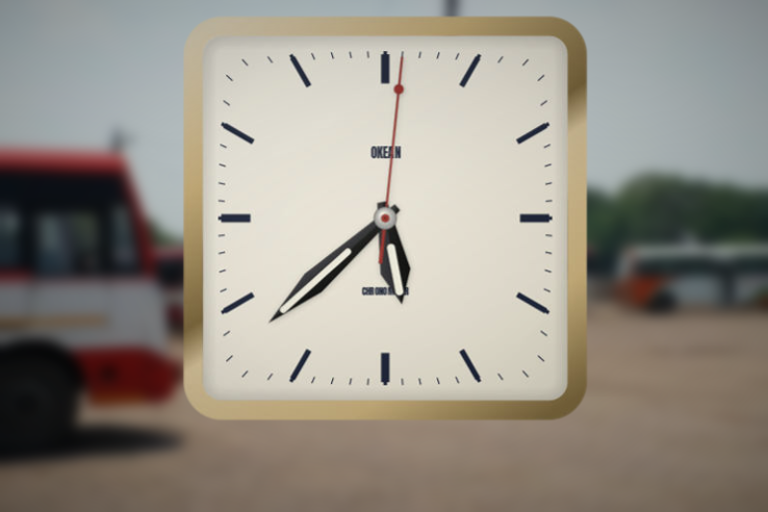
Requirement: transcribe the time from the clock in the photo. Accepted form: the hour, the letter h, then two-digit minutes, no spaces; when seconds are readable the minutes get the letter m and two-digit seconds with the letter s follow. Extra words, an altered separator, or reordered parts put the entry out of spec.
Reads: 5h38m01s
